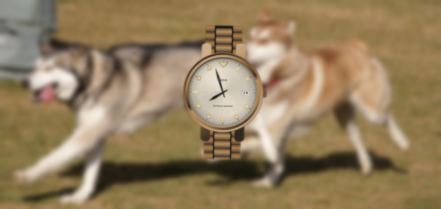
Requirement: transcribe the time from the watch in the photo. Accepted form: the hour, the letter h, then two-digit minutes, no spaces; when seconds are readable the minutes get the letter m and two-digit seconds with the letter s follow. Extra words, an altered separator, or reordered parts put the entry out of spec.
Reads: 7h57
